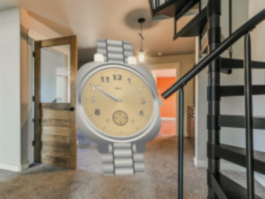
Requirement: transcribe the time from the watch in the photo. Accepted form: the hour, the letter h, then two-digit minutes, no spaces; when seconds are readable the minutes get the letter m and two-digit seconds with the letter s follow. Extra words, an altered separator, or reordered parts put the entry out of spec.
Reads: 9h50
